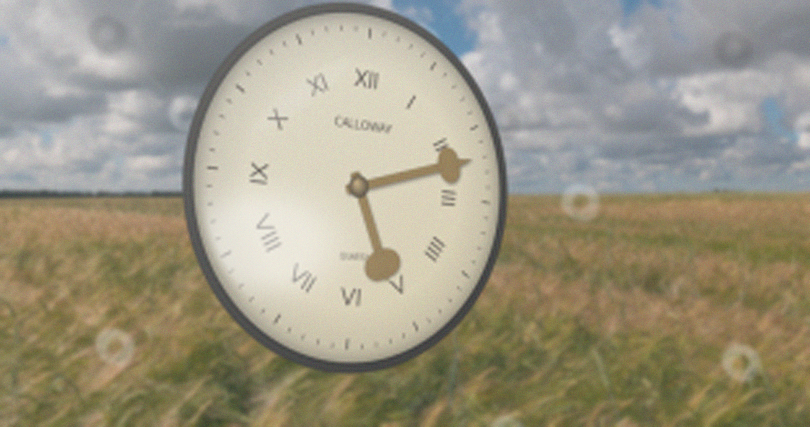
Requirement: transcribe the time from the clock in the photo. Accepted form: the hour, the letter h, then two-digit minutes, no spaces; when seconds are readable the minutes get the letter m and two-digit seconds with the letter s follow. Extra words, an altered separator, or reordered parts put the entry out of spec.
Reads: 5h12
